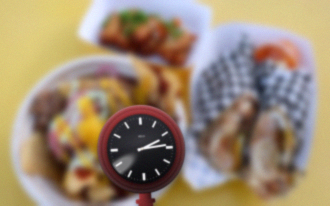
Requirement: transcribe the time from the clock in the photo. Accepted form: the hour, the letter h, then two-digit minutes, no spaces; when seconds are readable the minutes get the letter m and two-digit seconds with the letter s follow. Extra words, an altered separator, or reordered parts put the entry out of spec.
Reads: 2h14
